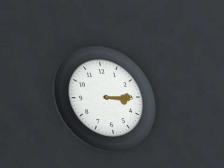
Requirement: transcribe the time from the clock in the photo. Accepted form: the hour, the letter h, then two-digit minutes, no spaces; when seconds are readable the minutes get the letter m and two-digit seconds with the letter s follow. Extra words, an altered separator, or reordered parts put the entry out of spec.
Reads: 3h15
